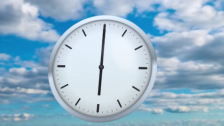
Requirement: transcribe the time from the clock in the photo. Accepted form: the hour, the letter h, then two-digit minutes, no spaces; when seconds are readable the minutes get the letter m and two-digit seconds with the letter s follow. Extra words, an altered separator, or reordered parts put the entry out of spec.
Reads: 6h00
